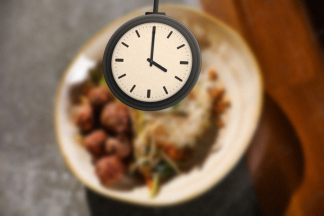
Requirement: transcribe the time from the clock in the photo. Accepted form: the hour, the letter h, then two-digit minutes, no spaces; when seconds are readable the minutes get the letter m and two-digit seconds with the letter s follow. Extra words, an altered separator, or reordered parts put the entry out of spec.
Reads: 4h00
